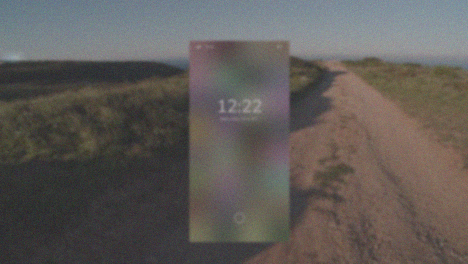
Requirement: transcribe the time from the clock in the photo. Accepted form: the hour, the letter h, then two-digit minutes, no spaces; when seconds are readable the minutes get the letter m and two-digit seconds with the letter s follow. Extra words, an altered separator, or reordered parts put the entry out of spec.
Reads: 12h22
